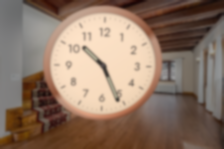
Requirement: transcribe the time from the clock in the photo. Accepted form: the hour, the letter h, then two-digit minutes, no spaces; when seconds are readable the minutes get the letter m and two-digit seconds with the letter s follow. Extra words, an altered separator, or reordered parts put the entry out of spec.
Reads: 10h26
